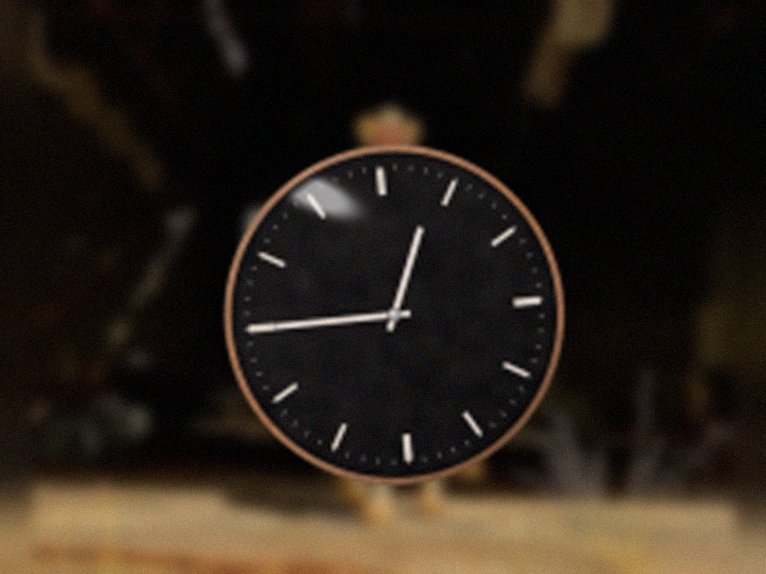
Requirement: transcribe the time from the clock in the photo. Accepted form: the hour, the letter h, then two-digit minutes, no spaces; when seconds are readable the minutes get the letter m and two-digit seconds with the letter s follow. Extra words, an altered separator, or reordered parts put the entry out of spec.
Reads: 12h45
